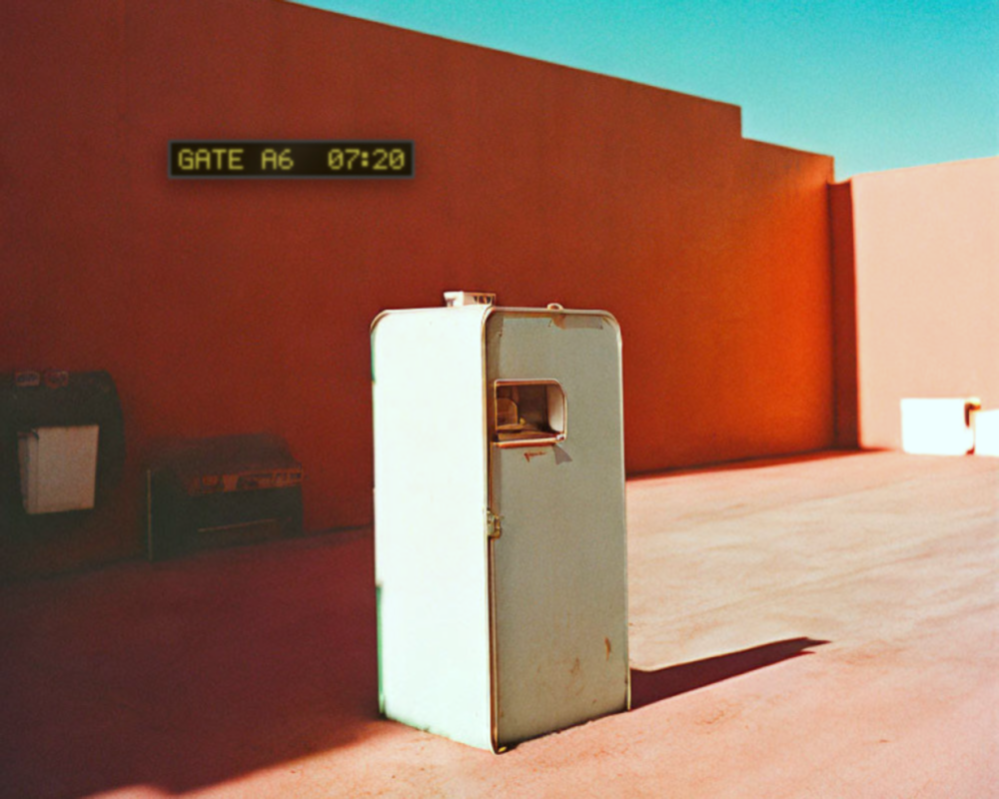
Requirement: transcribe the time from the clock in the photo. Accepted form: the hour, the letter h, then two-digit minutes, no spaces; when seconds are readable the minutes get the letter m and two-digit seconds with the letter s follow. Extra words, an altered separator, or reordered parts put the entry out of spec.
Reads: 7h20
